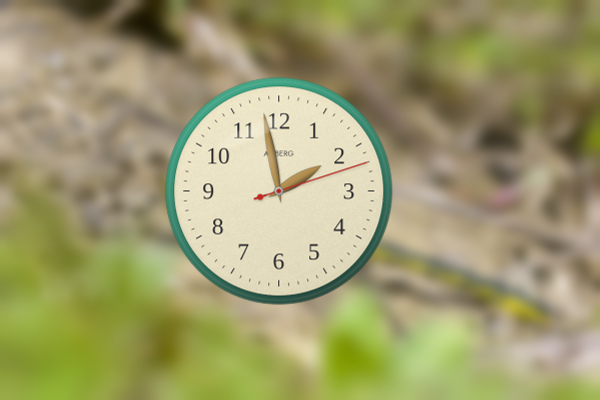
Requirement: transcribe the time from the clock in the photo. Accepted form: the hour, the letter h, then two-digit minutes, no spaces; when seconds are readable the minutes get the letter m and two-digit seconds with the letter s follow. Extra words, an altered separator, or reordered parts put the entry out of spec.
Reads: 1h58m12s
